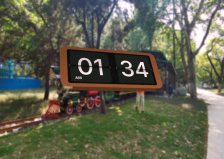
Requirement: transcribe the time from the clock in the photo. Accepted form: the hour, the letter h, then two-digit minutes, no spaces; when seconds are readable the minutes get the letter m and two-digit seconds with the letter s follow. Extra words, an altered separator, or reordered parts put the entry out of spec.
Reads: 1h34
